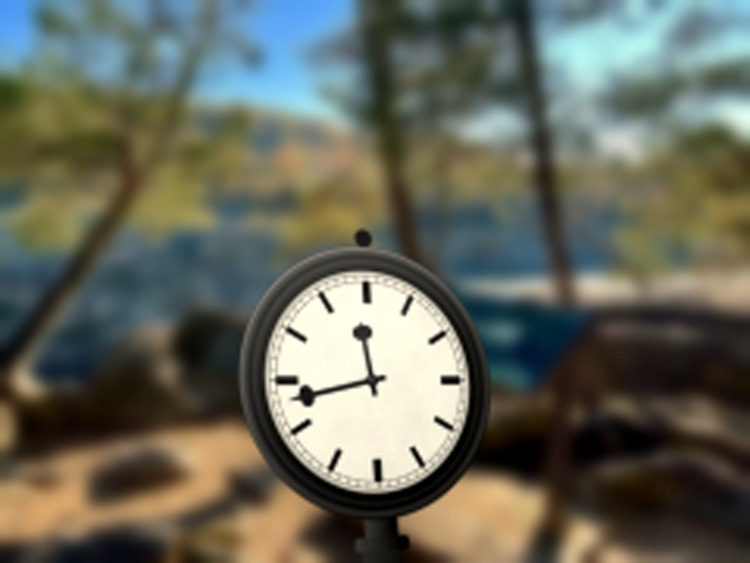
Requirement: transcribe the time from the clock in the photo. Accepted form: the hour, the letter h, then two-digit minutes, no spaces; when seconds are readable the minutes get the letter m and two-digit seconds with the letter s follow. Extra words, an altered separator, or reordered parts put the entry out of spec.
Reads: 11h43
